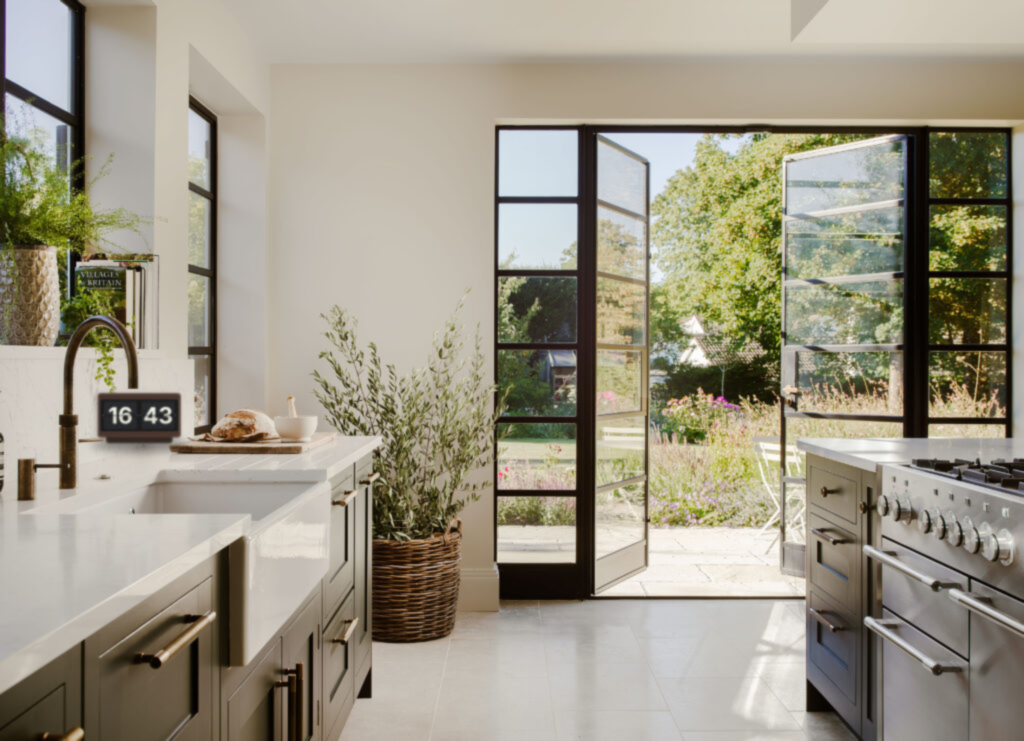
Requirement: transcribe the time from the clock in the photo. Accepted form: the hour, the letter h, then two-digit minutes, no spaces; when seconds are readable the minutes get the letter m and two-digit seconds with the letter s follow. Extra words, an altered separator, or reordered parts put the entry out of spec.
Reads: 16h43
